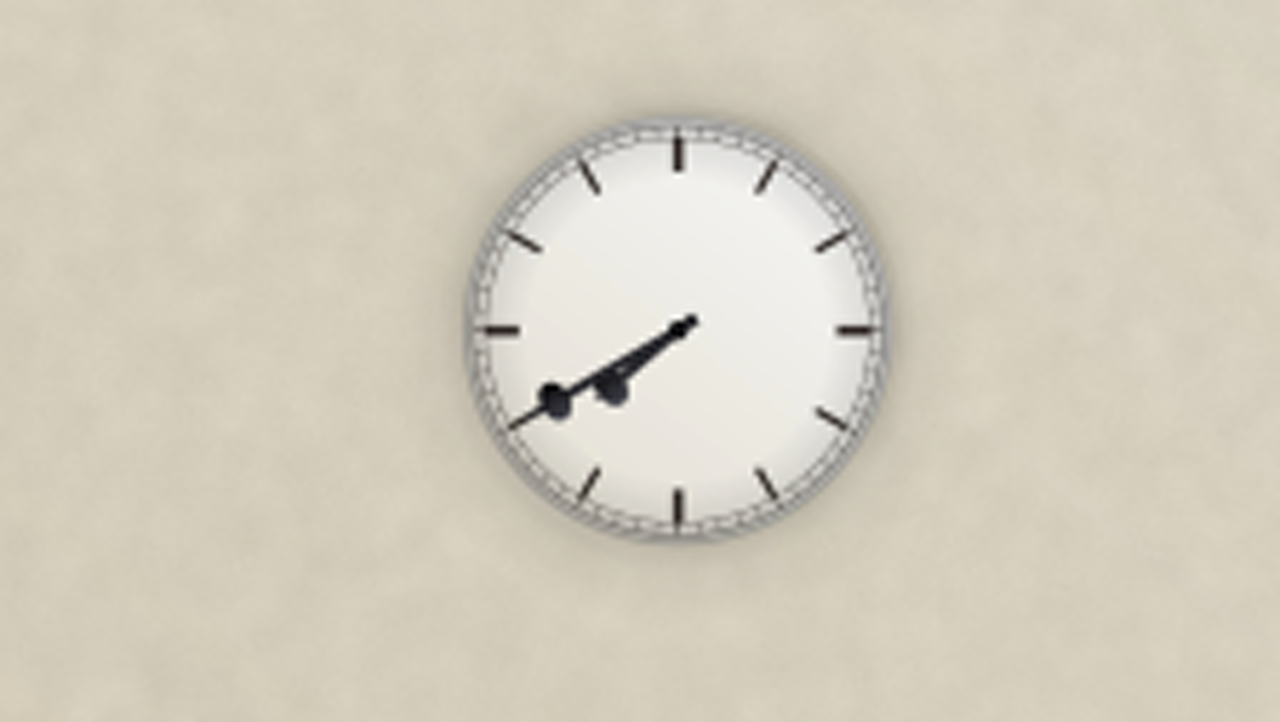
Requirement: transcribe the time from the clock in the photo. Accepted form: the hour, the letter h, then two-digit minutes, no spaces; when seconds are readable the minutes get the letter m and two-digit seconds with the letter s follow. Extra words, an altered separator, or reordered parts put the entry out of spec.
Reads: 7h40
